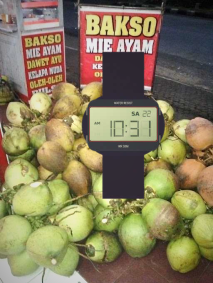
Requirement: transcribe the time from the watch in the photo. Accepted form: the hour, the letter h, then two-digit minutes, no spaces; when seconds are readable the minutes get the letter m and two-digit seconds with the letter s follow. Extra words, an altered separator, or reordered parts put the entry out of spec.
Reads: 10h31
